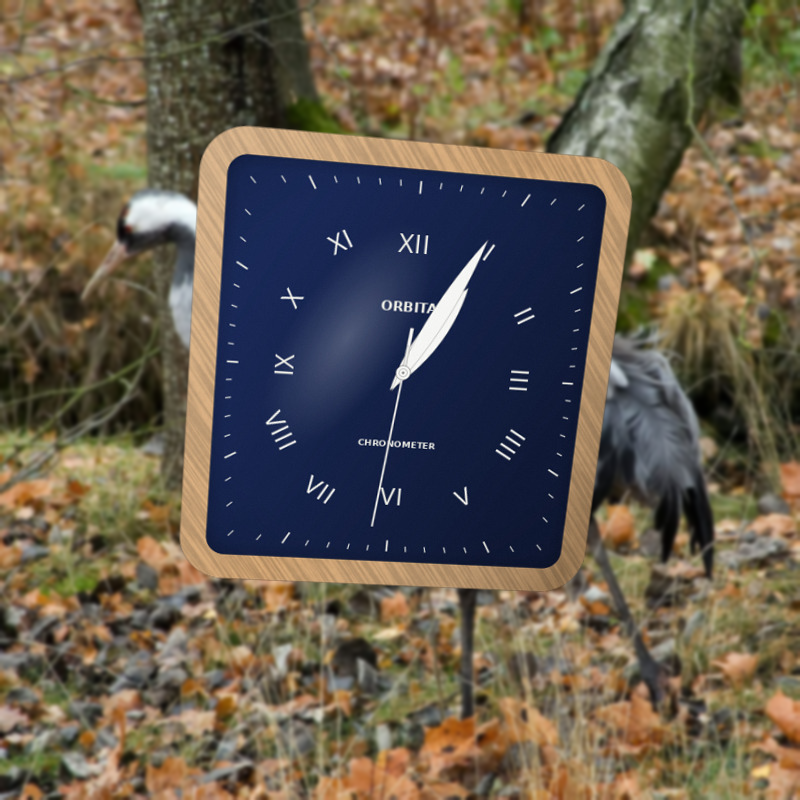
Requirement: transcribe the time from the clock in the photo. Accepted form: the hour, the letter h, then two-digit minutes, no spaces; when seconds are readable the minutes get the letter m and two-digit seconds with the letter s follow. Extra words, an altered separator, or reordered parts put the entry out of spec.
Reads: 1h04m31s
